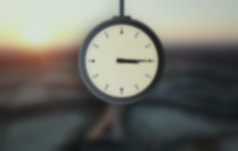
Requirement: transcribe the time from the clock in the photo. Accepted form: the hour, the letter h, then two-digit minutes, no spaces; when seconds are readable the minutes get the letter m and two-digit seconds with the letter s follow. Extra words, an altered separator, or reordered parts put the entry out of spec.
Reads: 3h15
